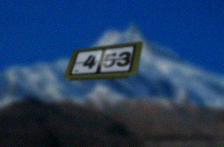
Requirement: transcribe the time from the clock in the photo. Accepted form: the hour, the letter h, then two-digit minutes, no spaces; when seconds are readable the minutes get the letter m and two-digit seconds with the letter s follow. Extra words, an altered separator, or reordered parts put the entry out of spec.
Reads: 4h53
